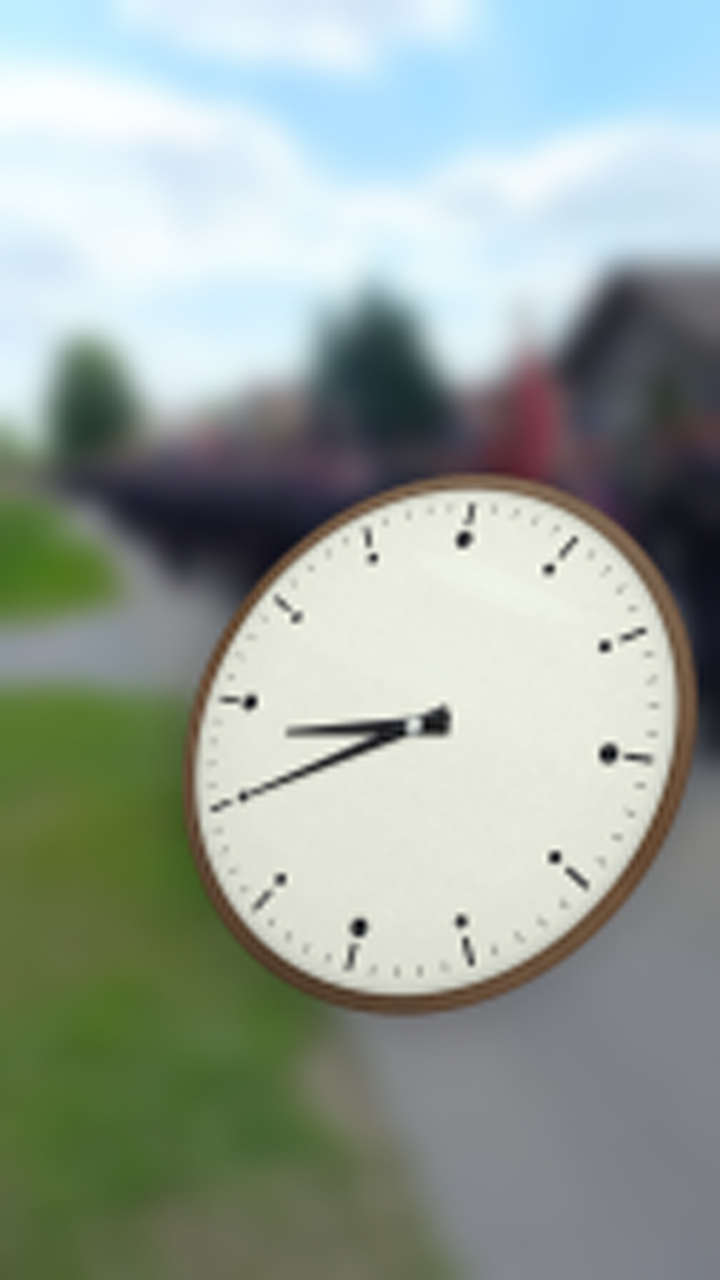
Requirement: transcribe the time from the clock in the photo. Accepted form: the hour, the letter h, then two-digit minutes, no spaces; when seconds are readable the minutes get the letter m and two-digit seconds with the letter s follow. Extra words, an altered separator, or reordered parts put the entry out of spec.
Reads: 8h40
